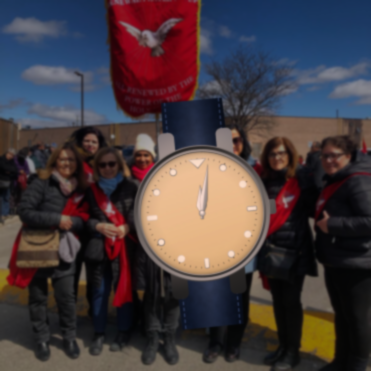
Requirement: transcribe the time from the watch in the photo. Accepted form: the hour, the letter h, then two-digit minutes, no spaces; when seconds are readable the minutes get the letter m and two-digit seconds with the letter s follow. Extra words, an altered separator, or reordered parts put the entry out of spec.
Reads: 12h02
